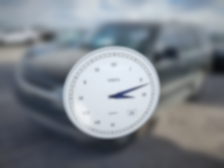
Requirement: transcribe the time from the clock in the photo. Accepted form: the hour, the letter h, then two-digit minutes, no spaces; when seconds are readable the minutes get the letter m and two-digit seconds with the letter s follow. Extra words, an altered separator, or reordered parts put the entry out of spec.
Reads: 3h12
